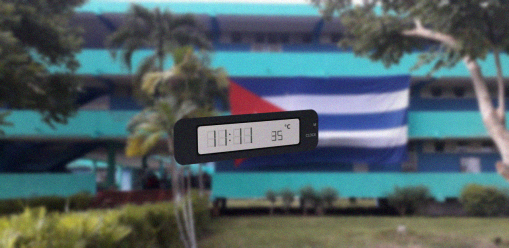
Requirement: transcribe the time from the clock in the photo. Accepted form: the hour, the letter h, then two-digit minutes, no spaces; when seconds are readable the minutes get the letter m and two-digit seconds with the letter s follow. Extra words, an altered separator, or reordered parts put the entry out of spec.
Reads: 11h11
